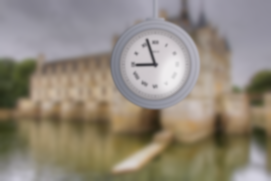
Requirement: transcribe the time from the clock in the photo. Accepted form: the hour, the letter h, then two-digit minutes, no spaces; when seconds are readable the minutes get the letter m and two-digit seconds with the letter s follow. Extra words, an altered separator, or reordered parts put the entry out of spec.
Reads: 8h57
